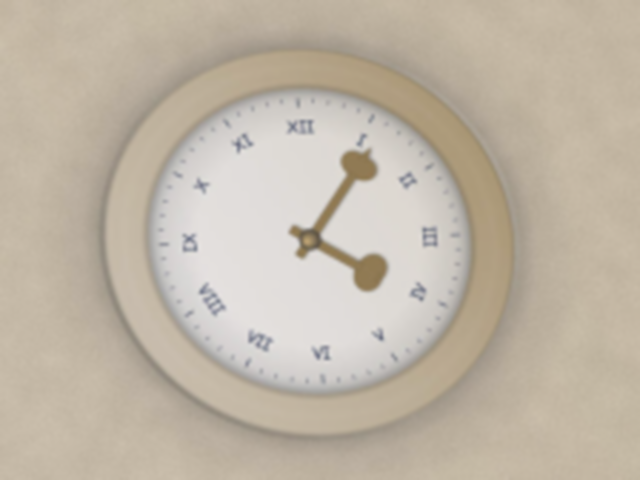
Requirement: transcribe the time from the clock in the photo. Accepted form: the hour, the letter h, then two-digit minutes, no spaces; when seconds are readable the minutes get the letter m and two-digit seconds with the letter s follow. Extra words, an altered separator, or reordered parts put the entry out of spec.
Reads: 4h06
